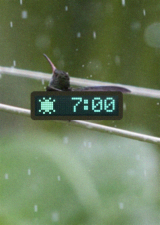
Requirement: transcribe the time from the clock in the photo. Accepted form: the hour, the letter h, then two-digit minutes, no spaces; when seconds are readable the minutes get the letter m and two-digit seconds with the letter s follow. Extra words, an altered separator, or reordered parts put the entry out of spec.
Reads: 7h00
